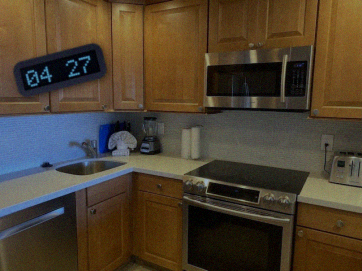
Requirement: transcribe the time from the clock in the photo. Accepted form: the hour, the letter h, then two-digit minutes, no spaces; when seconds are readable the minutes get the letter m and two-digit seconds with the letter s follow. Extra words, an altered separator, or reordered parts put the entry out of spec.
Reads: 4h27
